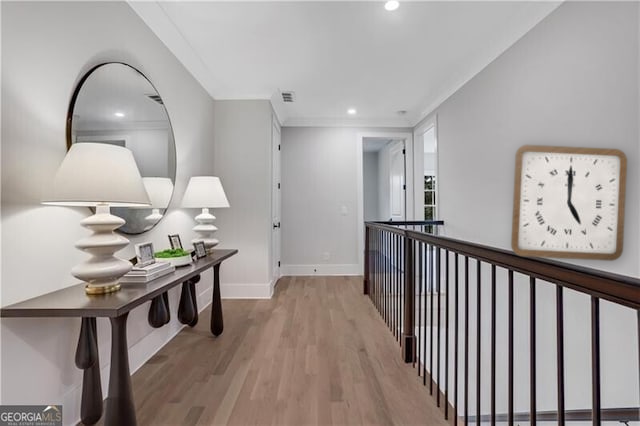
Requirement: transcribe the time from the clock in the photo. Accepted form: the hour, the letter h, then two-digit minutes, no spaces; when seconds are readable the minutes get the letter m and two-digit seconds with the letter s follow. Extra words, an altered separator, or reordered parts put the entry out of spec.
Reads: 5h00
